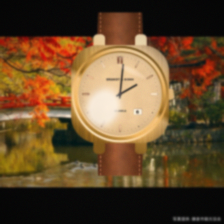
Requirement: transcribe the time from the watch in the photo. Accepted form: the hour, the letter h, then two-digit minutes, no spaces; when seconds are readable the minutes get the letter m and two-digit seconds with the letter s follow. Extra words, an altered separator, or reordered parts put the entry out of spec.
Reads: 2h01
